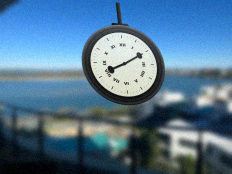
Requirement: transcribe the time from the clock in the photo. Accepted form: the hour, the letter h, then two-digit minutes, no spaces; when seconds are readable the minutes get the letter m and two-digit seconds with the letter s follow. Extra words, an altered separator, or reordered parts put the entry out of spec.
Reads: 8h10
